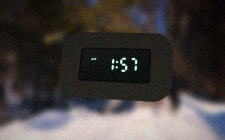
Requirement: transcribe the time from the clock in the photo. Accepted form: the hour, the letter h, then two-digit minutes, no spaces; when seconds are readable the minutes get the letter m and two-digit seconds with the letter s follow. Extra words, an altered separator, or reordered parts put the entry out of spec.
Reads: 1h57
